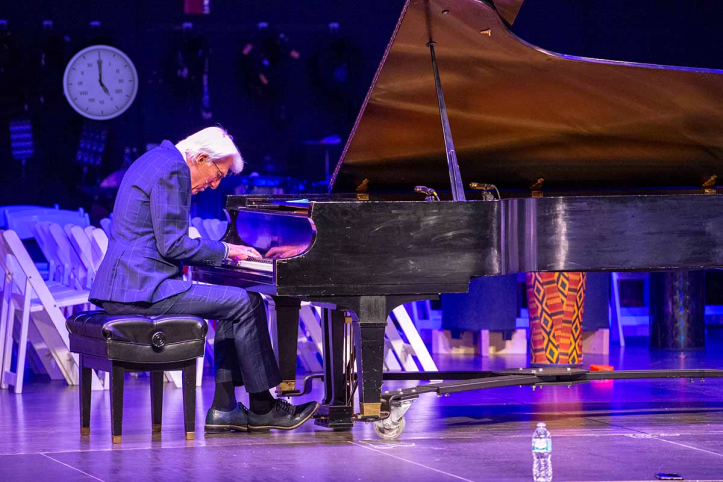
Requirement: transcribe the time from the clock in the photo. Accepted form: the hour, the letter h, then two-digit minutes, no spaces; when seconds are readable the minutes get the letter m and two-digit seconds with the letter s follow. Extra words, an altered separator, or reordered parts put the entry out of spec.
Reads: 5h00
